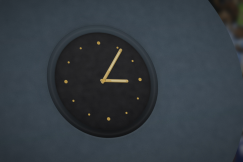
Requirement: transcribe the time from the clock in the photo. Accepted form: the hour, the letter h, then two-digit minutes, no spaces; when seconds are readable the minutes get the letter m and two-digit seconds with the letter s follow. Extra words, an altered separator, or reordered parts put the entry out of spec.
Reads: 3h06
